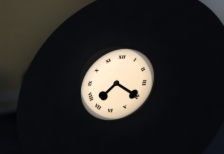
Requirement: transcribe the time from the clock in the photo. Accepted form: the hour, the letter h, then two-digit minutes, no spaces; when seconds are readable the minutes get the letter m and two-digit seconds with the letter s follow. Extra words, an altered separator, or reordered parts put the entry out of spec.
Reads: 7h20
